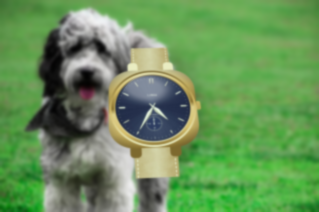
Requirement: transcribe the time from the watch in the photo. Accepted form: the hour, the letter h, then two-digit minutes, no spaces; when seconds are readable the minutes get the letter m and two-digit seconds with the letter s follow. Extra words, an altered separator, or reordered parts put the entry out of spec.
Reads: 4h35
